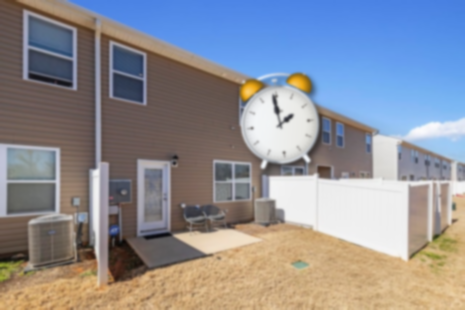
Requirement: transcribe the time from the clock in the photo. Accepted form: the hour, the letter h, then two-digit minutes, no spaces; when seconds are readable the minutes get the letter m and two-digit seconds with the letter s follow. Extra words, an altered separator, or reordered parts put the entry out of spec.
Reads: 1h59
